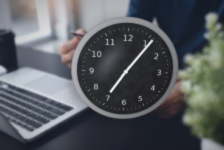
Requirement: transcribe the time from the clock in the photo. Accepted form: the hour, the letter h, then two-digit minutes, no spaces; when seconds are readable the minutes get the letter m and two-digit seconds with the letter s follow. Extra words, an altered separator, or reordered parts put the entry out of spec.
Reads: 7h06
